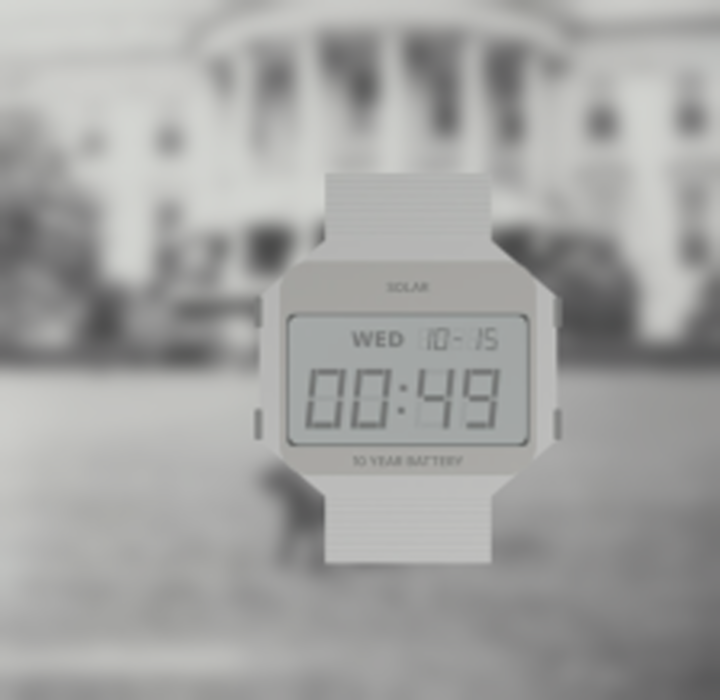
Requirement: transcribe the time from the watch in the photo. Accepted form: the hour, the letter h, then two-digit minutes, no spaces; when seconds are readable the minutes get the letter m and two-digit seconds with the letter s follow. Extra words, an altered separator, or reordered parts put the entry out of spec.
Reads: 0h49
